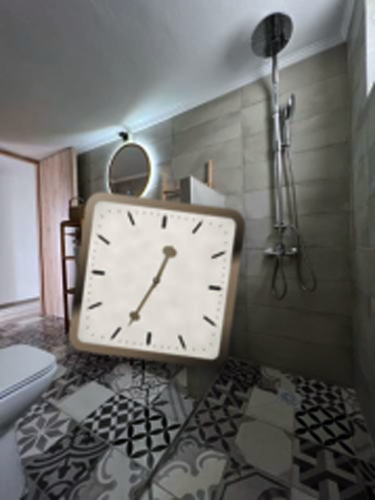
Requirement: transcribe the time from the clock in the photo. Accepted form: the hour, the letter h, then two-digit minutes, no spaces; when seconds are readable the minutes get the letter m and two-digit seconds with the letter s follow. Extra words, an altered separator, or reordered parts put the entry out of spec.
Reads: 12h34
